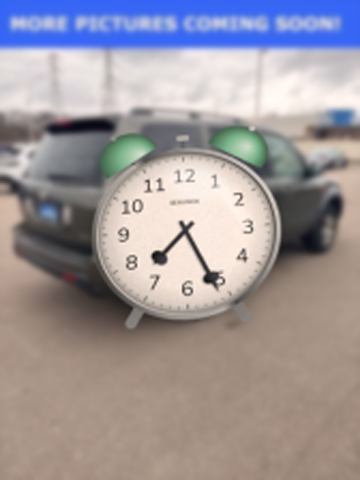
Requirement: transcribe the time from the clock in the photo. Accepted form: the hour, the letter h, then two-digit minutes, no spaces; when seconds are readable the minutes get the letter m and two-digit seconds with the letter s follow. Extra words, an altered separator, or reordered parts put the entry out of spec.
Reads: 7h26
